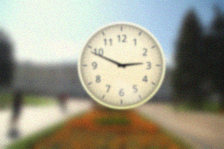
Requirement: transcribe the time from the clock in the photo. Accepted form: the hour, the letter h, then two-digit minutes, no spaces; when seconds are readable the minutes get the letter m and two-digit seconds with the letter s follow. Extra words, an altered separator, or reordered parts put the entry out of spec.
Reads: 2h49
